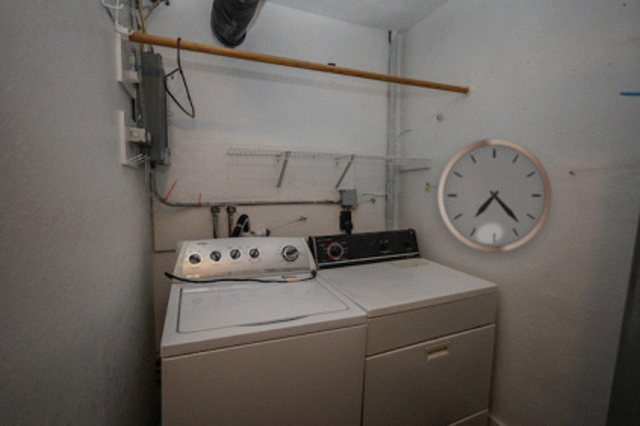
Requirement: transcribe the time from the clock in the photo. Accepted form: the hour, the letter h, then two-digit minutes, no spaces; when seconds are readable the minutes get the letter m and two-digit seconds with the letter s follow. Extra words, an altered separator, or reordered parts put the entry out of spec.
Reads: 7h23
